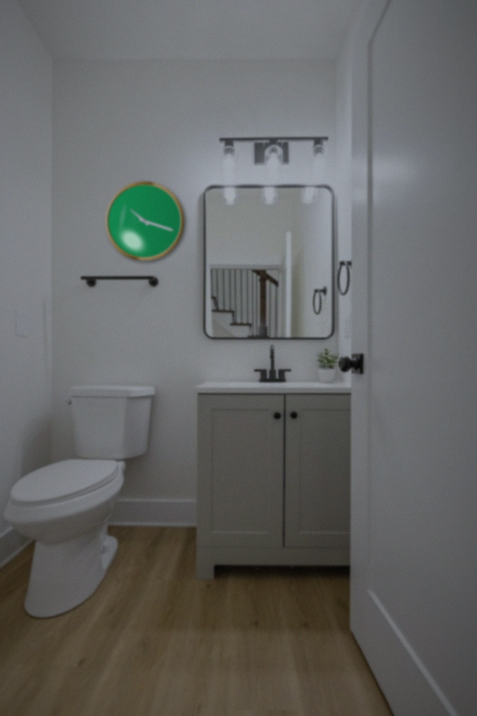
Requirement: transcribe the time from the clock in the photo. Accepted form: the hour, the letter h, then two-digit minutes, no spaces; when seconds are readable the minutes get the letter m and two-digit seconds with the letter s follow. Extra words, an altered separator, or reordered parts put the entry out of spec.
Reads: 10h18
